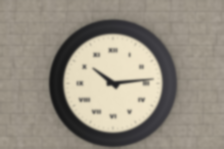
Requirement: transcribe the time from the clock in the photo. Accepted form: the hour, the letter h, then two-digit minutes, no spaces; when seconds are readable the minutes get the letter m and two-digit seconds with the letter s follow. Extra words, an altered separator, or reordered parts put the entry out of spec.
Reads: 10h14
